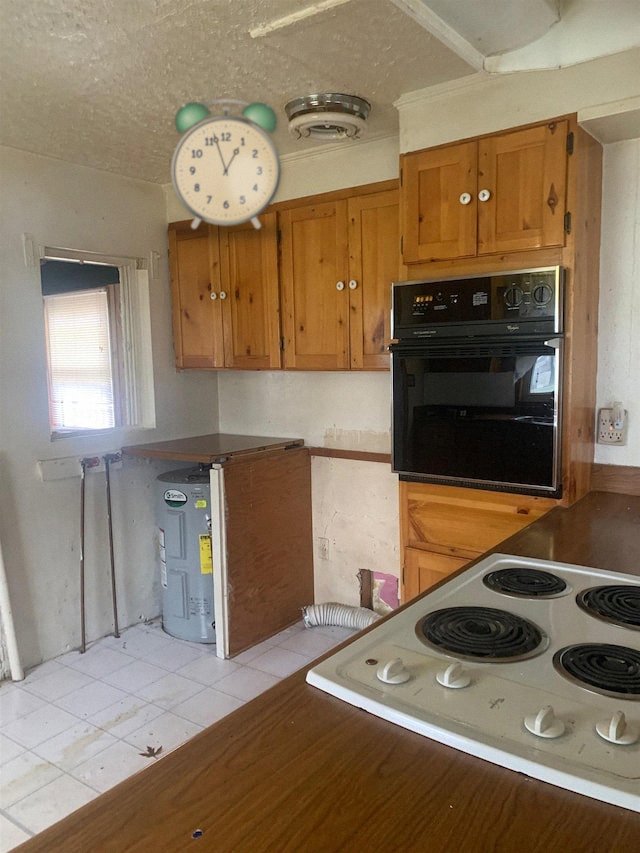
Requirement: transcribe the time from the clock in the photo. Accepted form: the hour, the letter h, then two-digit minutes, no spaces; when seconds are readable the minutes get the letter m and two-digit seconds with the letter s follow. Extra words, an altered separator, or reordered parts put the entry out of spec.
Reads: 12h57
